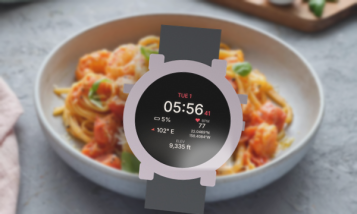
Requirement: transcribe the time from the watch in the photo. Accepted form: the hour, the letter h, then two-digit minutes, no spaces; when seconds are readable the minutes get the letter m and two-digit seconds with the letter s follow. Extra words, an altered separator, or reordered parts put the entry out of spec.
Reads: 5h56
